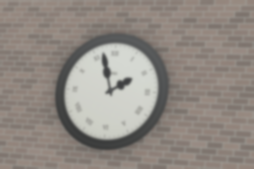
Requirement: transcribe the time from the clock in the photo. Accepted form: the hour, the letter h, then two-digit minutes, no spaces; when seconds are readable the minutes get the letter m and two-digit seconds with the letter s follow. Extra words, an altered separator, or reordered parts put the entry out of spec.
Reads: 1h57
